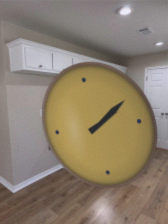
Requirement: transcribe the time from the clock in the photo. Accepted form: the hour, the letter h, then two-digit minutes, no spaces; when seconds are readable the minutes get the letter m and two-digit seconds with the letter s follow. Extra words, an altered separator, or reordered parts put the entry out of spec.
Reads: 2h10
